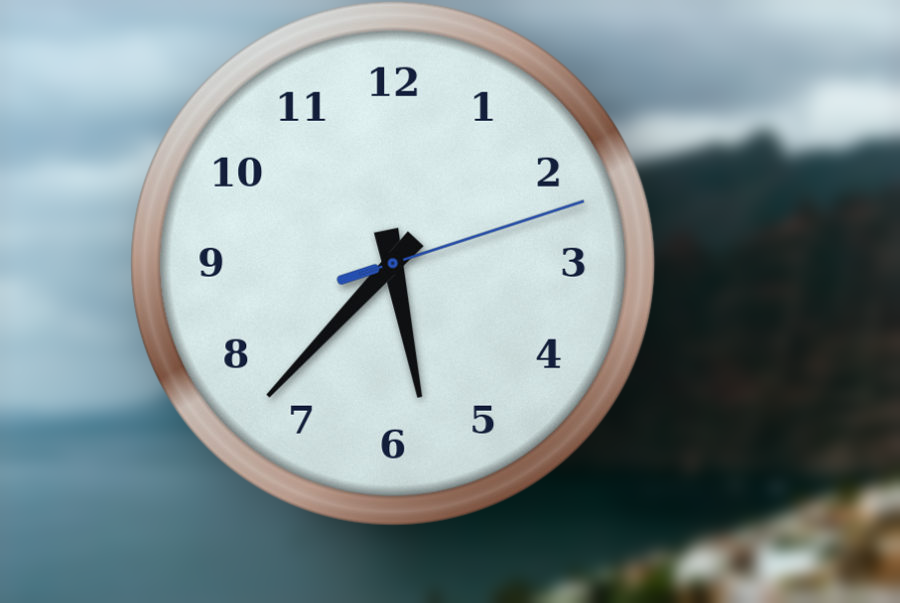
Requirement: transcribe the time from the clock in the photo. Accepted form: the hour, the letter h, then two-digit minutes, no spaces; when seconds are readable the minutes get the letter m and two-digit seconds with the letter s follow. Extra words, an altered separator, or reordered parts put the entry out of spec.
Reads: 5h37m12s
